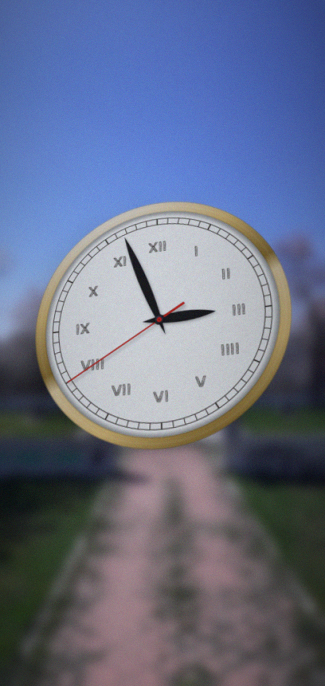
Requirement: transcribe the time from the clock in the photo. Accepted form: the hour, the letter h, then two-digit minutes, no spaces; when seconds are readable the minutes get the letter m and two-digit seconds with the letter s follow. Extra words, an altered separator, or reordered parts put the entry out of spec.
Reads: 2h56m40s
